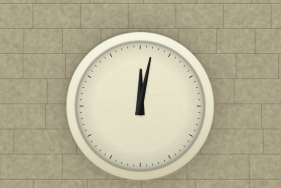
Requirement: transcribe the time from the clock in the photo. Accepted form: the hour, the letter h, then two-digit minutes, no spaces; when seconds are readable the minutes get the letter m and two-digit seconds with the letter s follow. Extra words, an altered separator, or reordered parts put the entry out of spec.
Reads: 12h02
